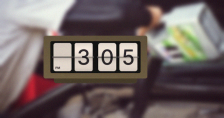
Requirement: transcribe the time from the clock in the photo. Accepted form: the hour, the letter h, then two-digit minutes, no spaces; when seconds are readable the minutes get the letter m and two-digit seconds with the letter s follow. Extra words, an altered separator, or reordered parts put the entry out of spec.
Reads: 3h05
